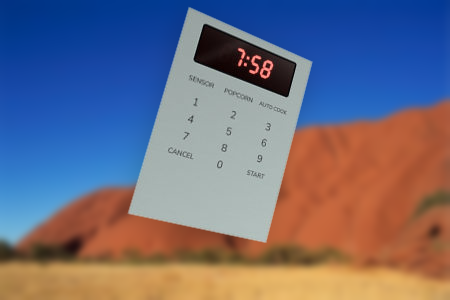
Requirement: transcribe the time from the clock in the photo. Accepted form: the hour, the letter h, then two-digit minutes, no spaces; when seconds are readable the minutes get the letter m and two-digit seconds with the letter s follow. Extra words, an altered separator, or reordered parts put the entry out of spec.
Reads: 7h58
